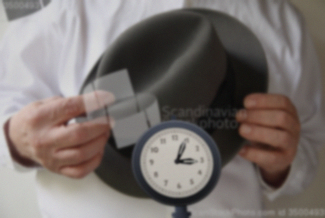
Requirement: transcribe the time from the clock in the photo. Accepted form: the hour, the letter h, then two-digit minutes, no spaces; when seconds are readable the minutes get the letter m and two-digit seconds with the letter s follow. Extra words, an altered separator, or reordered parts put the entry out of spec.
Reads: 3h04
